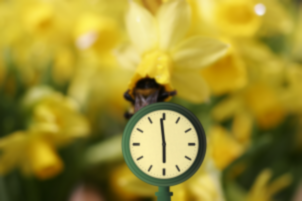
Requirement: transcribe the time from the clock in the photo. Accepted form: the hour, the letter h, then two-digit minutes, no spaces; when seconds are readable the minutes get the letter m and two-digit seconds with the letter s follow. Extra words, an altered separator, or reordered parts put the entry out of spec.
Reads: 5h59
